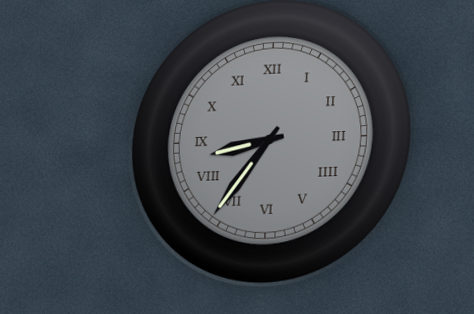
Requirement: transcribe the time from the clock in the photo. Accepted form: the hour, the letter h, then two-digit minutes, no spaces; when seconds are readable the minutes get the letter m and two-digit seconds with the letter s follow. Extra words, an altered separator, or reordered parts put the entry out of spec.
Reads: 8h36
